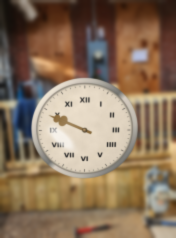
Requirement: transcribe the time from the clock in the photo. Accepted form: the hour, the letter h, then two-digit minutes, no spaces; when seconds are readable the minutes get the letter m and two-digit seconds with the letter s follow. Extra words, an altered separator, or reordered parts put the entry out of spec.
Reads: 9h49
